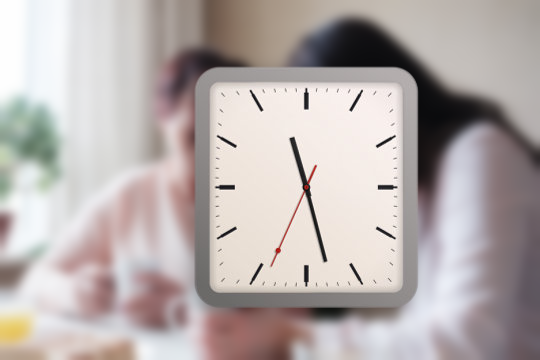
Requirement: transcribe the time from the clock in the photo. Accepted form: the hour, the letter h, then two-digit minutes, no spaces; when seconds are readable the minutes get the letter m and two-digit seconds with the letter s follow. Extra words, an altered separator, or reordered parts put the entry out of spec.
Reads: 11h27m34s
